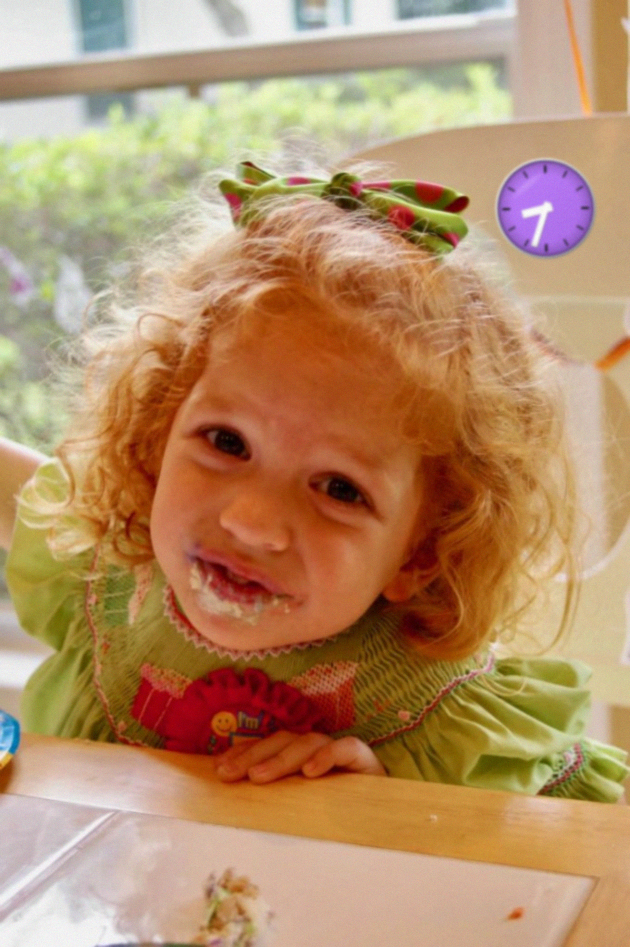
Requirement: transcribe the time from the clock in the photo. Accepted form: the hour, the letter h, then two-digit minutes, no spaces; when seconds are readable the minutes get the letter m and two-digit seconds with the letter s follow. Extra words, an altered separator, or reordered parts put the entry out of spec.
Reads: 8h33
